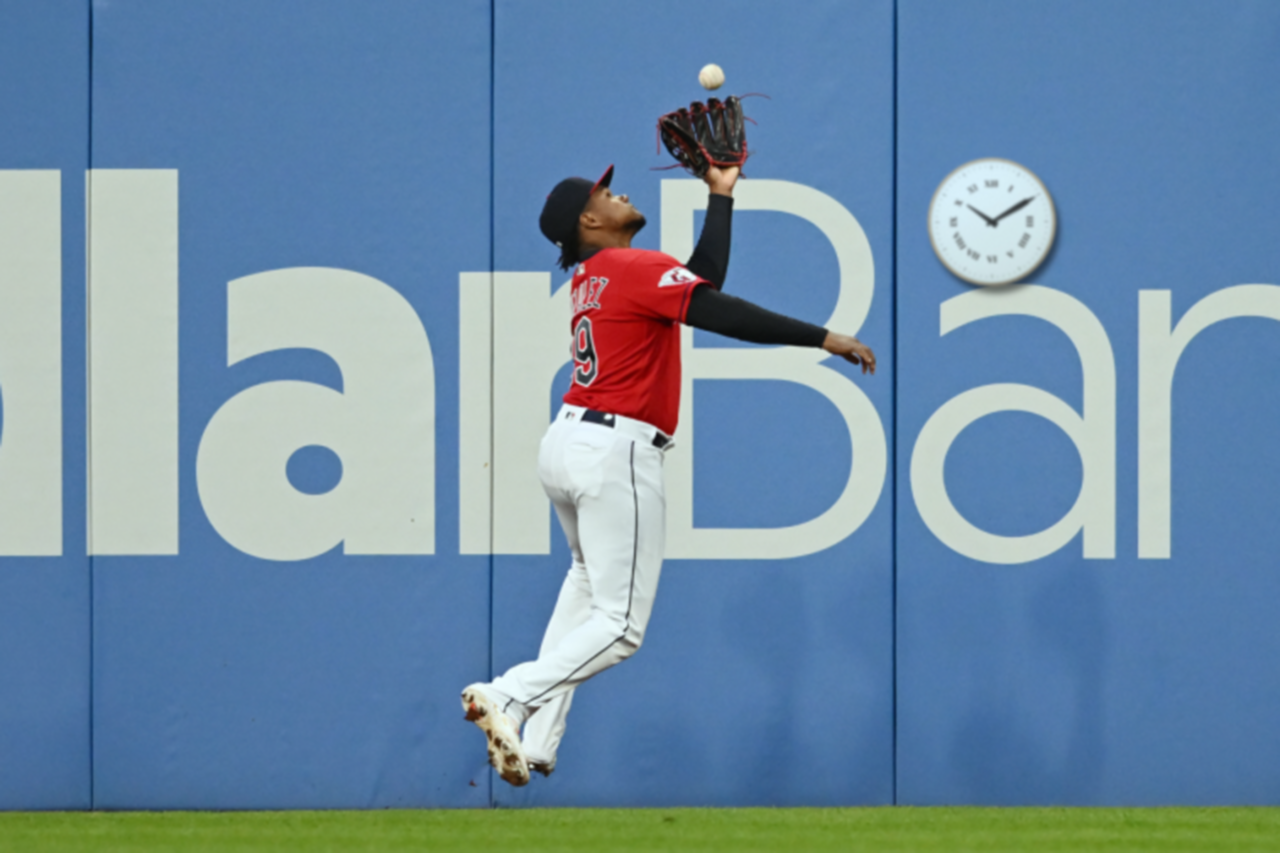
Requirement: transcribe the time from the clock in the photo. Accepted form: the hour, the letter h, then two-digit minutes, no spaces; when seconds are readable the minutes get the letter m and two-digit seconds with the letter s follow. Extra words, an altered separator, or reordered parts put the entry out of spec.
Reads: 10h10
